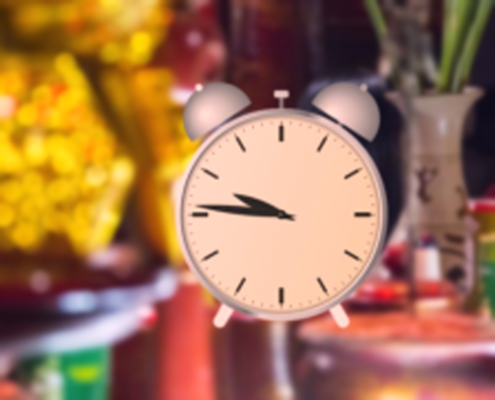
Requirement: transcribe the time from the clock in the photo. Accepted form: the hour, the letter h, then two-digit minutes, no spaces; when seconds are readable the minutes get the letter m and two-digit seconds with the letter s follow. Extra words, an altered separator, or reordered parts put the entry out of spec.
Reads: 9h46
